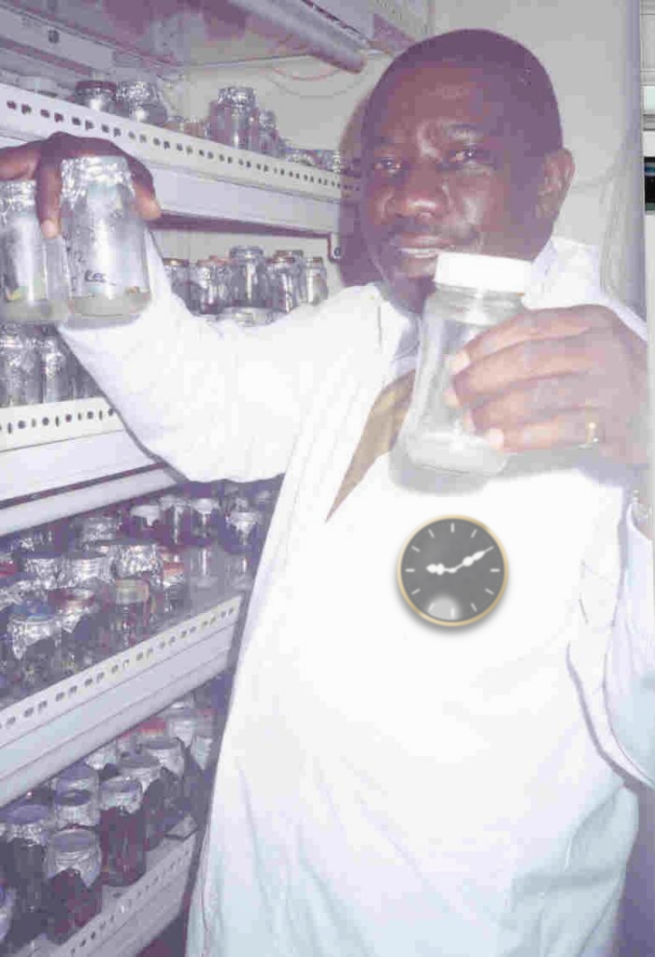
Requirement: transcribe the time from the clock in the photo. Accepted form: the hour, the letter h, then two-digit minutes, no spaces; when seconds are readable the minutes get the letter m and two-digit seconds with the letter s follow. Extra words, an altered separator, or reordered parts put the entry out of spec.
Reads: 9h10
